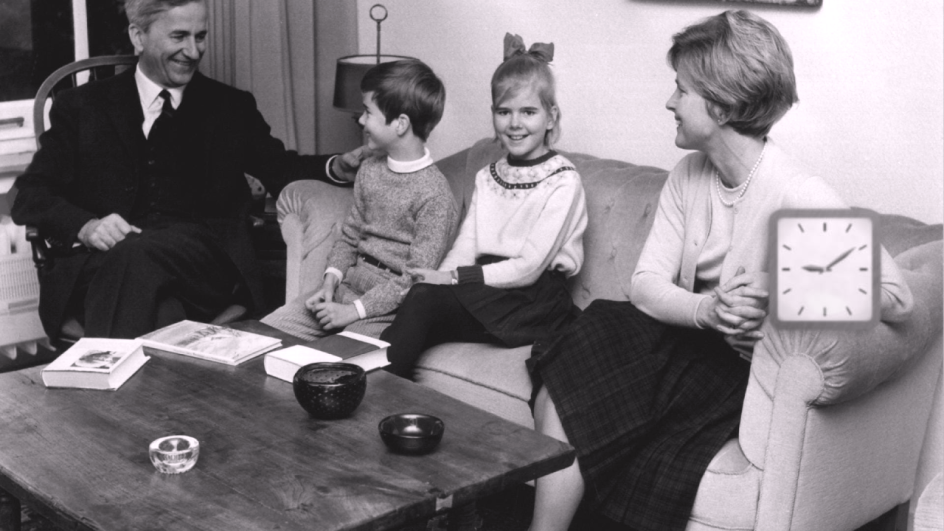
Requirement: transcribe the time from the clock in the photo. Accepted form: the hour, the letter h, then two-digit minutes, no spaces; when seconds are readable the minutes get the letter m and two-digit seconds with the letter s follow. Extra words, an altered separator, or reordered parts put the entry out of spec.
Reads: 9h09
